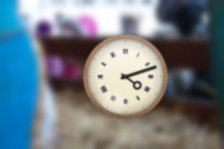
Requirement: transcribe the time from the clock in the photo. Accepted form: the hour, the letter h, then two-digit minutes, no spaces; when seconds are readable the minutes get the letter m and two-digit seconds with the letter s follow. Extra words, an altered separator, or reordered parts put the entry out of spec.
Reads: 4h12
